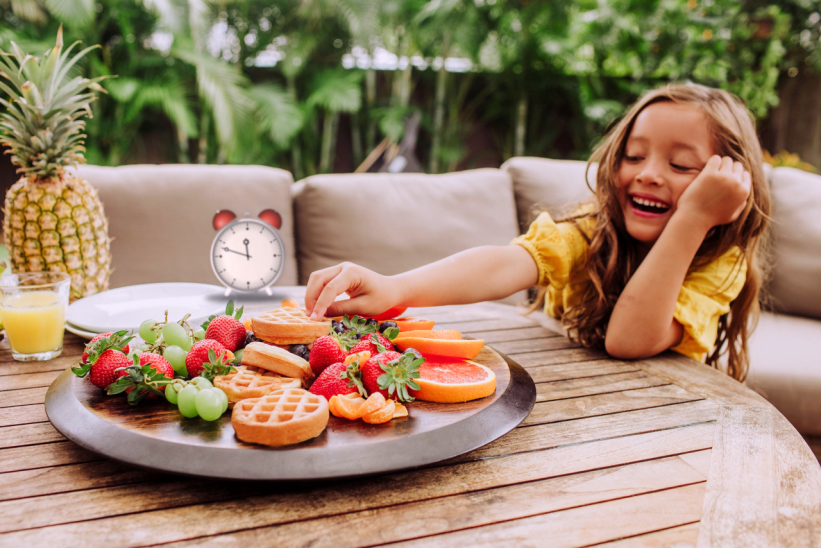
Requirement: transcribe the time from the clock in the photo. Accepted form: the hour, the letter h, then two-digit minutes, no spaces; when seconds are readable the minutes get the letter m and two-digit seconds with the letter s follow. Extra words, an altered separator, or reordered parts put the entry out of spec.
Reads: 11h48
